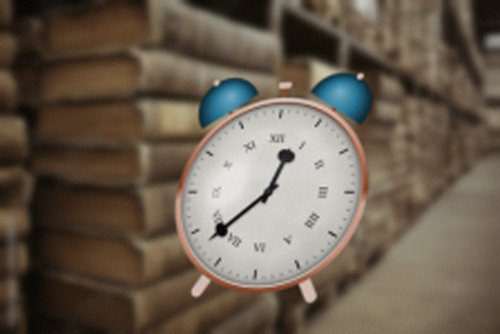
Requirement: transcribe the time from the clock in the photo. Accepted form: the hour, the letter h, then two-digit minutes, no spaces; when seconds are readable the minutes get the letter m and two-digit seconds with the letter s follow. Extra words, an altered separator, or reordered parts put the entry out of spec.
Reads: 12h38
